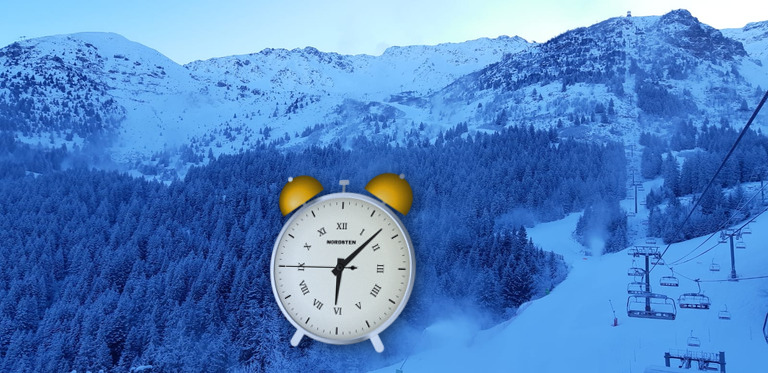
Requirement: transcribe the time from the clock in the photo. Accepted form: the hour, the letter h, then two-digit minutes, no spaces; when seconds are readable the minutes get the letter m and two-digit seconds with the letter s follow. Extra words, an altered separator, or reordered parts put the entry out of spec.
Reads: 6h07m45s
